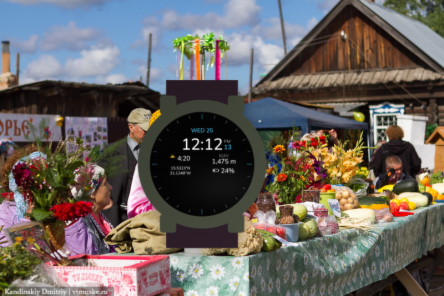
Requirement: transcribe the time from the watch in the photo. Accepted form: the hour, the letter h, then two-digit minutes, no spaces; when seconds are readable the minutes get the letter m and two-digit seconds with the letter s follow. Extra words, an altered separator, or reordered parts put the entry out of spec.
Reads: 12h12
